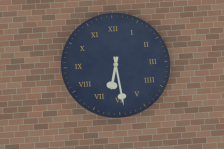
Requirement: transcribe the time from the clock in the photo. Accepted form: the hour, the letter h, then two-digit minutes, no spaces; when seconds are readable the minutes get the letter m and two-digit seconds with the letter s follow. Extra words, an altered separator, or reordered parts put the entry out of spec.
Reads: 6h29
